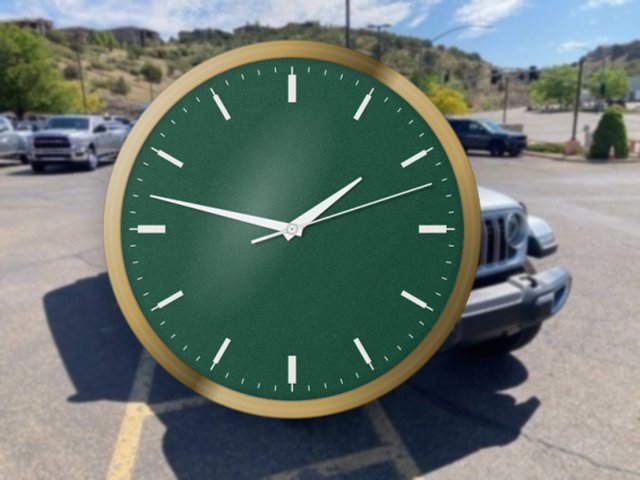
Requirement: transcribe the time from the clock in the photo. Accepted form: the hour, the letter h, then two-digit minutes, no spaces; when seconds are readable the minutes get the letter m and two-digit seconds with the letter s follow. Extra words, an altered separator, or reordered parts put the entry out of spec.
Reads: 1h47m12s
